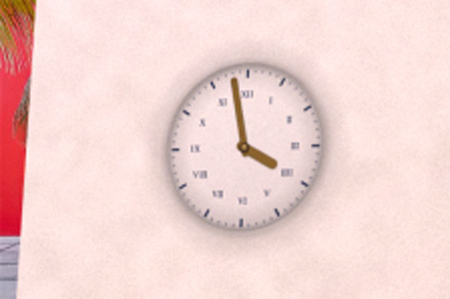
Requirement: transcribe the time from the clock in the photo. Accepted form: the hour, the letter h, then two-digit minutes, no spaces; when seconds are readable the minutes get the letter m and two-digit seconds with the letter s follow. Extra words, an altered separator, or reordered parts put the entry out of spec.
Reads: 3h58
